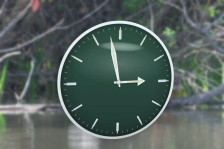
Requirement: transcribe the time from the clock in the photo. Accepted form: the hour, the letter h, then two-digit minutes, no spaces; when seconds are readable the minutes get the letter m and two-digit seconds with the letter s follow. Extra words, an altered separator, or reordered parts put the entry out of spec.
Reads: 2h58
